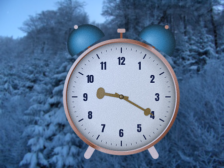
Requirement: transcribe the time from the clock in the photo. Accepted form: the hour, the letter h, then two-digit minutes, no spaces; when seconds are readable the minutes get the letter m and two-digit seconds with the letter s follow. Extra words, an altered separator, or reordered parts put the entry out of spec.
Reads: 9h20
